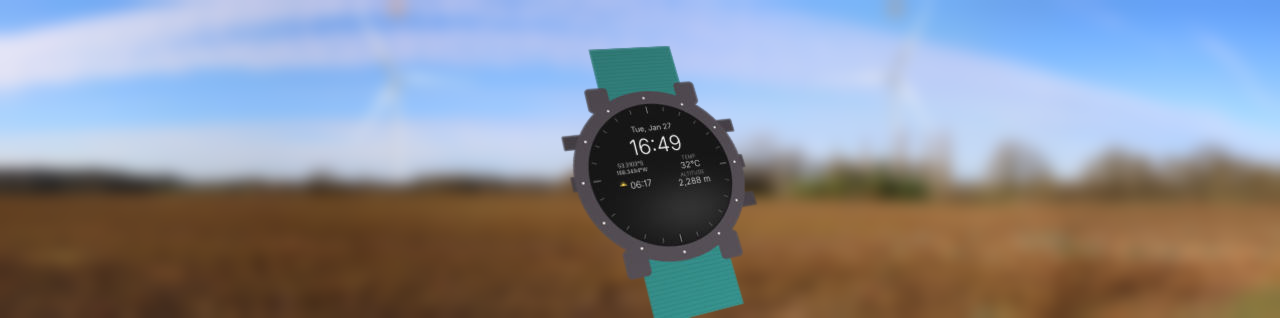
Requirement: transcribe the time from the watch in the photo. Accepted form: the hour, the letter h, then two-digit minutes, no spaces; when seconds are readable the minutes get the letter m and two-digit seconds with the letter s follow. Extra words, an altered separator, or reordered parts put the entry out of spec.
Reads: 16h49
